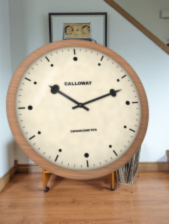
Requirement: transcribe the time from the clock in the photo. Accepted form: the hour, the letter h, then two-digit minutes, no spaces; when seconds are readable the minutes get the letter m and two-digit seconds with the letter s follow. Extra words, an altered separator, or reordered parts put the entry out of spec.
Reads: 10h12
